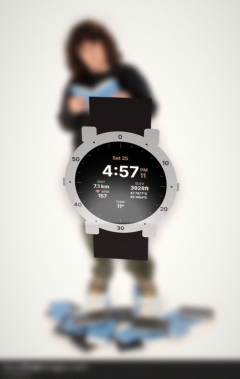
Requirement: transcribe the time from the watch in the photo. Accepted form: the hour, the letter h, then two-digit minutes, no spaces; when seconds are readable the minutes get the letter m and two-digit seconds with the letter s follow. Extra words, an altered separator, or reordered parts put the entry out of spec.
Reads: 4h57
